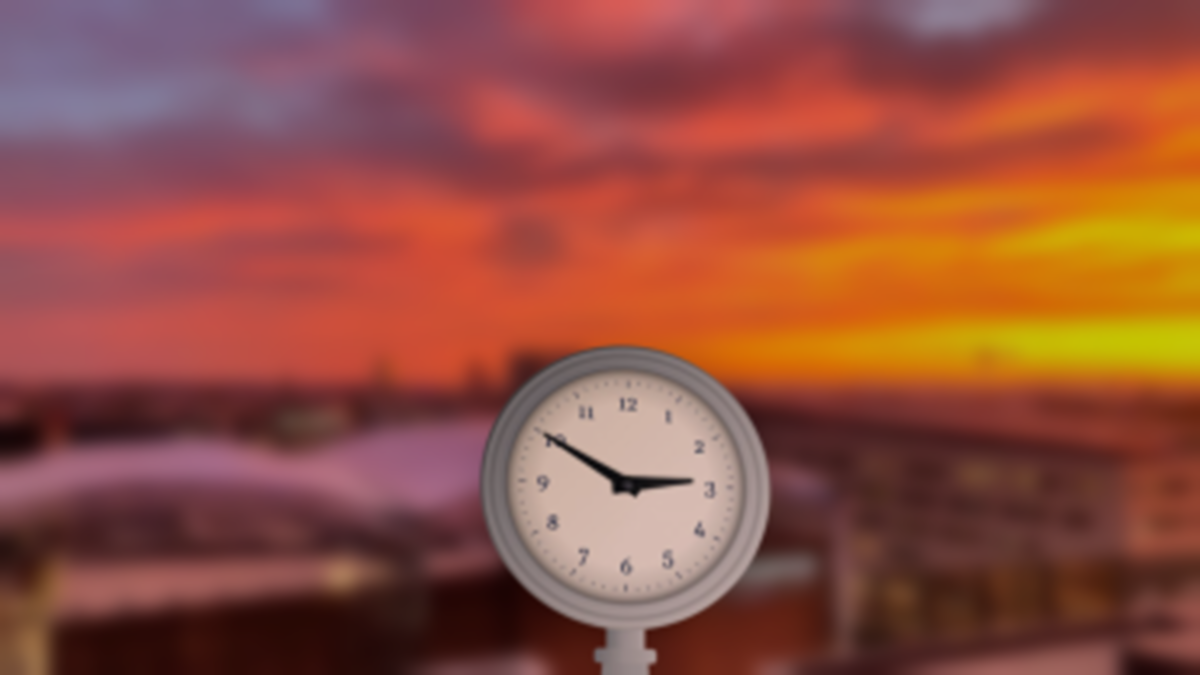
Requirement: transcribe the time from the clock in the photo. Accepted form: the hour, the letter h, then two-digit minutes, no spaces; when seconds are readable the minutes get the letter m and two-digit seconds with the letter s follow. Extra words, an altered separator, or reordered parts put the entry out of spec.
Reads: 2h50
